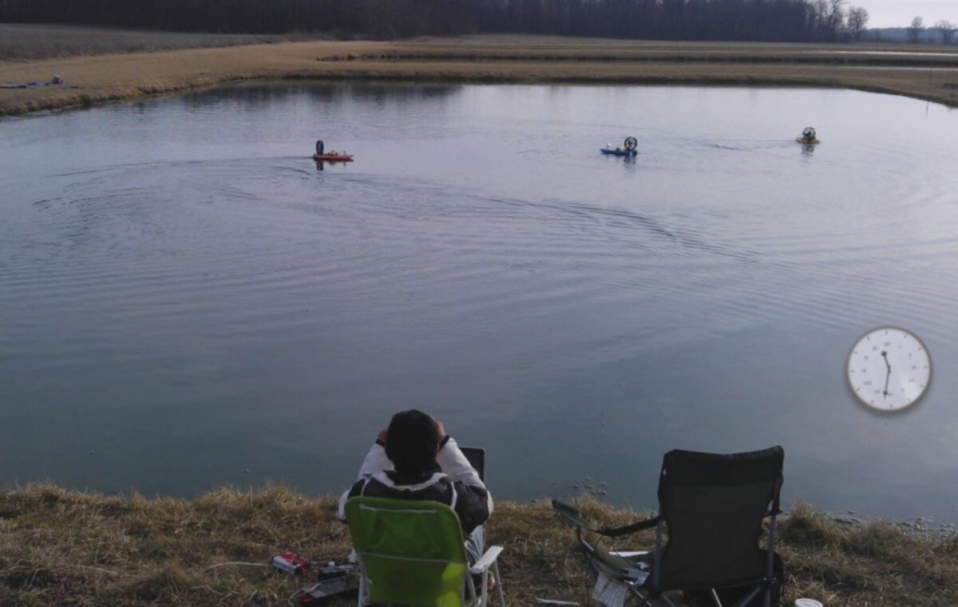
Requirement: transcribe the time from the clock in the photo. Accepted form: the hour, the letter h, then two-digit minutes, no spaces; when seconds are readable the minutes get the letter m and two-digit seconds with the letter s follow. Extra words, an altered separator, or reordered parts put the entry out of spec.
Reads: 11h32
